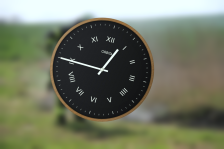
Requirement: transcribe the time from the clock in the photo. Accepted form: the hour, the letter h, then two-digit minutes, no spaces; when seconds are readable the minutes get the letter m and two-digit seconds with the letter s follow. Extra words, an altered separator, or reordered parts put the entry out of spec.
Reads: 12h45
